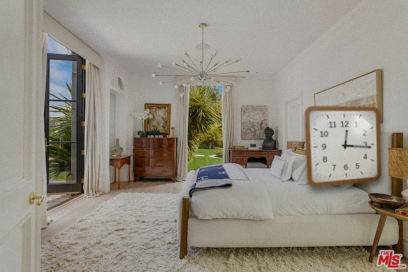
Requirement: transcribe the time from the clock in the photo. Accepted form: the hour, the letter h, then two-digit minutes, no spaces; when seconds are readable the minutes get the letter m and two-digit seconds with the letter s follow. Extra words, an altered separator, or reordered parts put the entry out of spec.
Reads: 12h16
